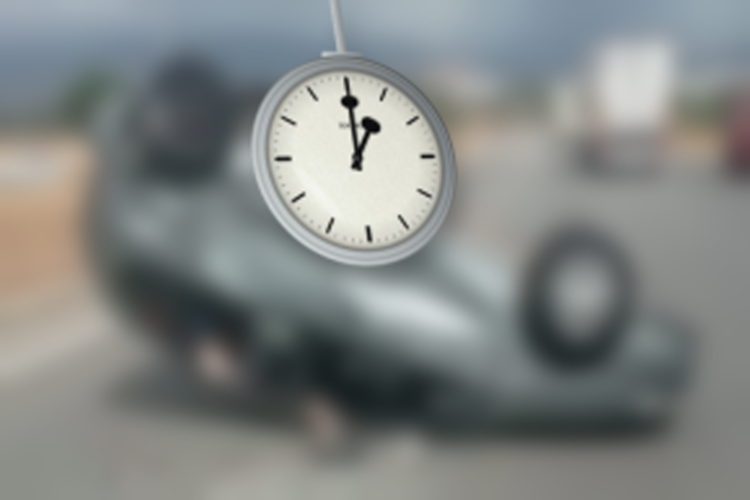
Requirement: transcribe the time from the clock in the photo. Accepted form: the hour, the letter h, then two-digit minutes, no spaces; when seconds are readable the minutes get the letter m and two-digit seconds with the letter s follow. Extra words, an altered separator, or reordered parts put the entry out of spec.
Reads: 1h00
